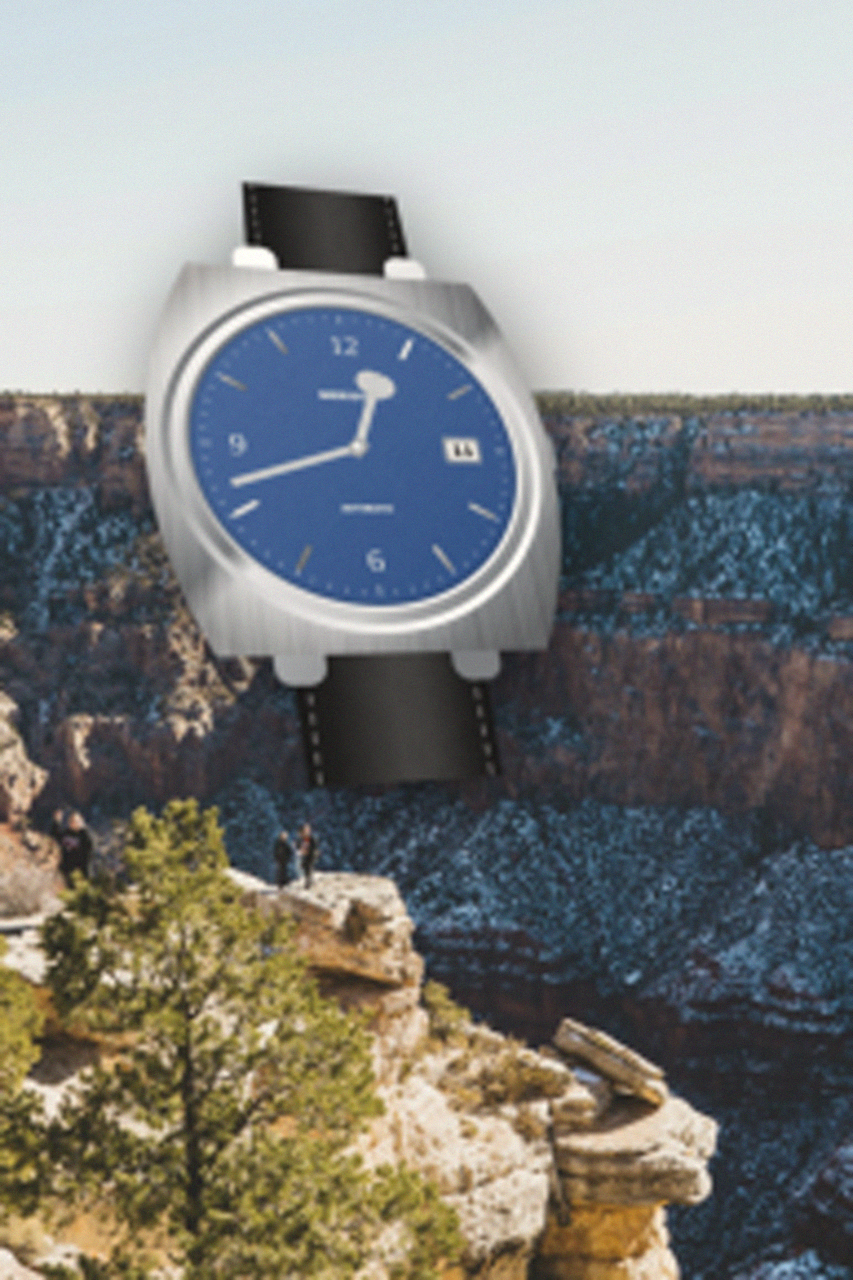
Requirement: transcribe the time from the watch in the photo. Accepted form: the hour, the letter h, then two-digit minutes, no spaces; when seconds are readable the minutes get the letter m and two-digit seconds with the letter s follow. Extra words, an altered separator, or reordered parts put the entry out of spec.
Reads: 12h42
